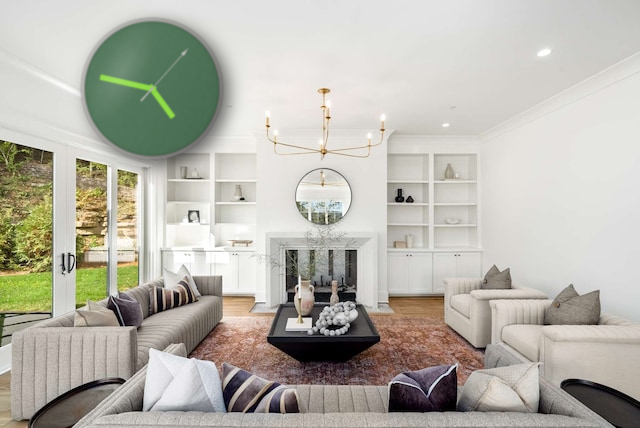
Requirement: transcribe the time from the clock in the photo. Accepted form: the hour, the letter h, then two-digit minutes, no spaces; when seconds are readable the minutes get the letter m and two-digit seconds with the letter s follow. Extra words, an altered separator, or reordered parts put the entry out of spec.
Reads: 4h47m07s
